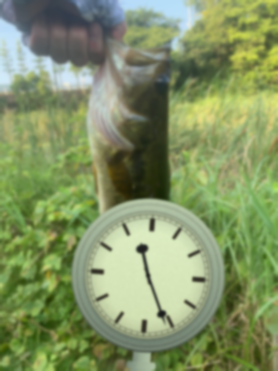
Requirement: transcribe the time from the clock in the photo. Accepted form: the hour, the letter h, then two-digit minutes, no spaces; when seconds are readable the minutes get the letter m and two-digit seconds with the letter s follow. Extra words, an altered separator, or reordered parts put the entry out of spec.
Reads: 11h26
